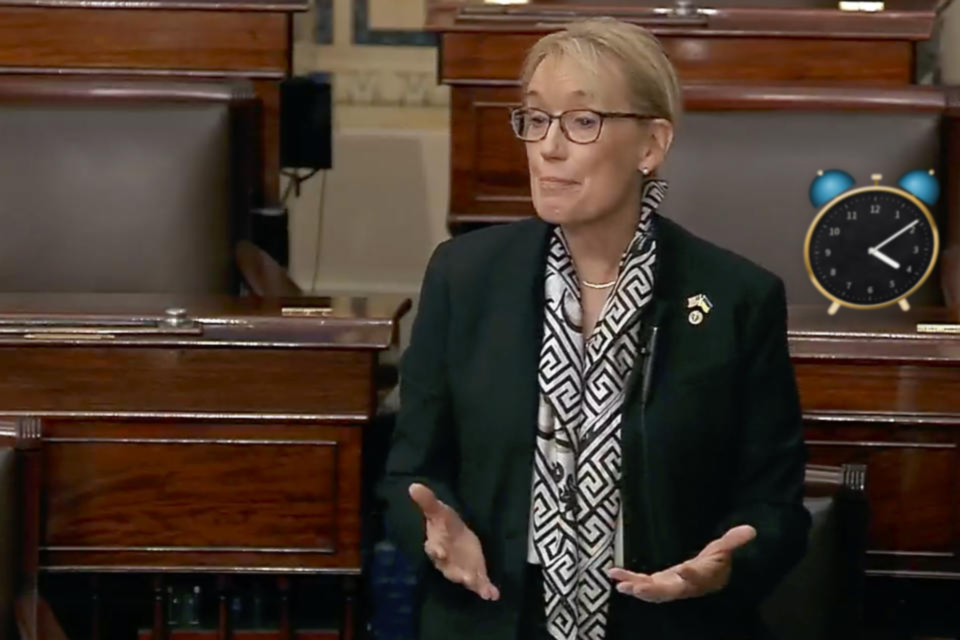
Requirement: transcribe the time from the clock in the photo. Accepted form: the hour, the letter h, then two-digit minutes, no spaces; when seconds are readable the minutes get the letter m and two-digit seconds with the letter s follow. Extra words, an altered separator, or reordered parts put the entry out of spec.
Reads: 4h09
